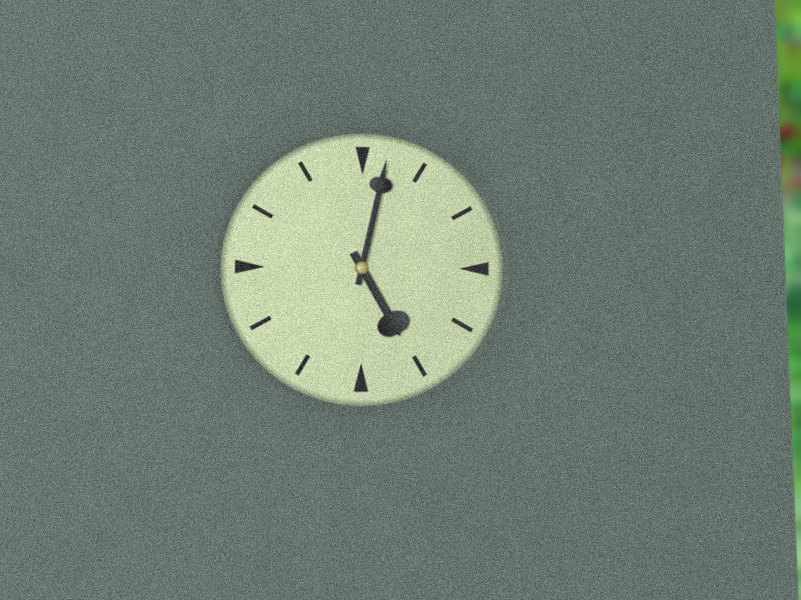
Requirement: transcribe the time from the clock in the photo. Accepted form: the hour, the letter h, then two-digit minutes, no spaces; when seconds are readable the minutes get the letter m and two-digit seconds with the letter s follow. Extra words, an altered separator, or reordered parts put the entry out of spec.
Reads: 5h02
